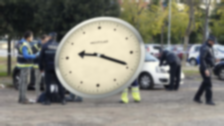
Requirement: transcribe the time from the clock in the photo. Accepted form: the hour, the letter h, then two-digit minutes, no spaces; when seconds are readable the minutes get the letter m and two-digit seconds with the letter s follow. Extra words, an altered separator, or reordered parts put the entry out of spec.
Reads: 9h19
